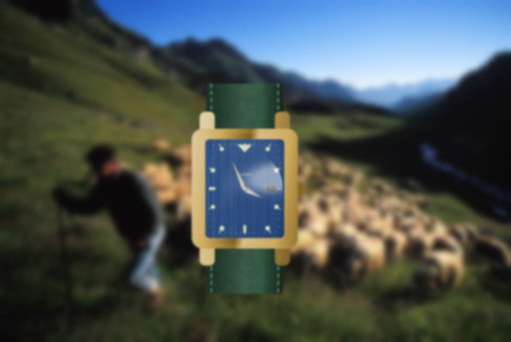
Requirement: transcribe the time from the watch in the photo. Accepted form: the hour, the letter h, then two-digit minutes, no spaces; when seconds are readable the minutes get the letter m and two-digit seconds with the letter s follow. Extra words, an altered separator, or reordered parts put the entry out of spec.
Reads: 3h56
